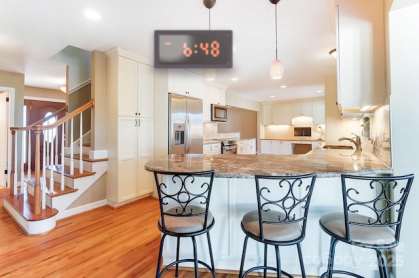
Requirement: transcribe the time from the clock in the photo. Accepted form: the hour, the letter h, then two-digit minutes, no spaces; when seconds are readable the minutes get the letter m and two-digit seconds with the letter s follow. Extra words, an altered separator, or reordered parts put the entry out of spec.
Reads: 6h48
